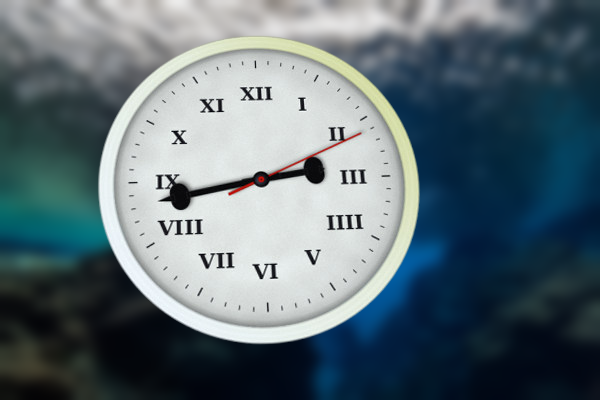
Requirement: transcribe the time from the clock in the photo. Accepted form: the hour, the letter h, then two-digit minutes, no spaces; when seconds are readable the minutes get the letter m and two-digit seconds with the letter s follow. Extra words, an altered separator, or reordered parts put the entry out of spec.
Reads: 2h43m11s
